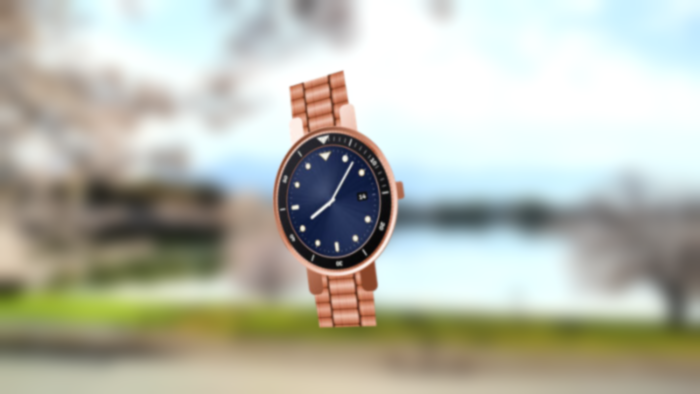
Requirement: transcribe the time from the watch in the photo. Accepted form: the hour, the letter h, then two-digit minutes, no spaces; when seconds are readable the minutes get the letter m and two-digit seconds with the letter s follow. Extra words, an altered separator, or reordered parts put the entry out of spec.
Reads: 8h07
